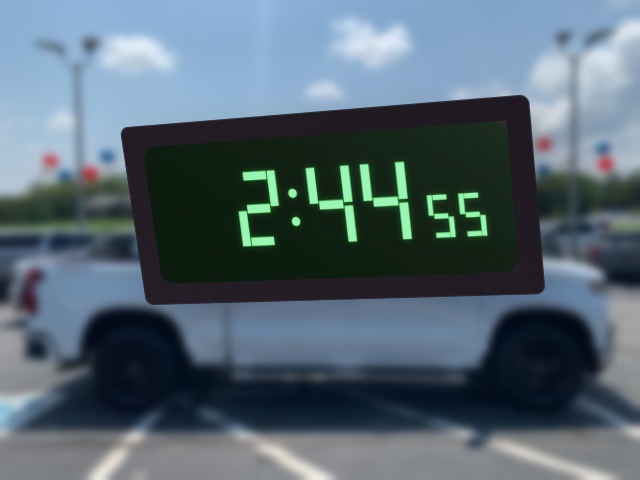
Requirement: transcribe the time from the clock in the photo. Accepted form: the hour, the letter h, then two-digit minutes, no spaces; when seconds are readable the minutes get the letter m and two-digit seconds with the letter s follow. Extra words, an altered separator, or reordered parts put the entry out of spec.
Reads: 2h44m55s
